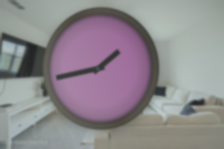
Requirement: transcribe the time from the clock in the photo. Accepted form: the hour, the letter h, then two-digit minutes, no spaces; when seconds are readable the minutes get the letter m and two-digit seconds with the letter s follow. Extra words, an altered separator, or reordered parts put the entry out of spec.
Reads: 1h43
